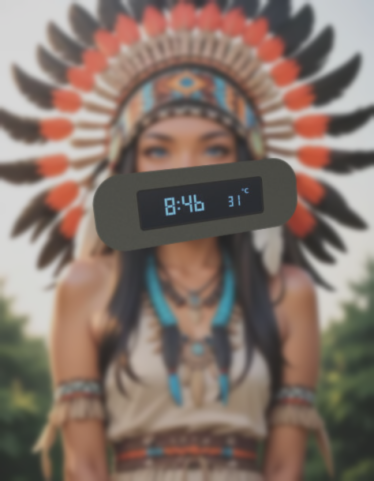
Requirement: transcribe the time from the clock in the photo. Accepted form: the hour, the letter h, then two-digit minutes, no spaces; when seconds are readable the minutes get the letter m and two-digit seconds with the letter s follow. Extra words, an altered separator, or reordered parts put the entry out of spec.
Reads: 8h46
